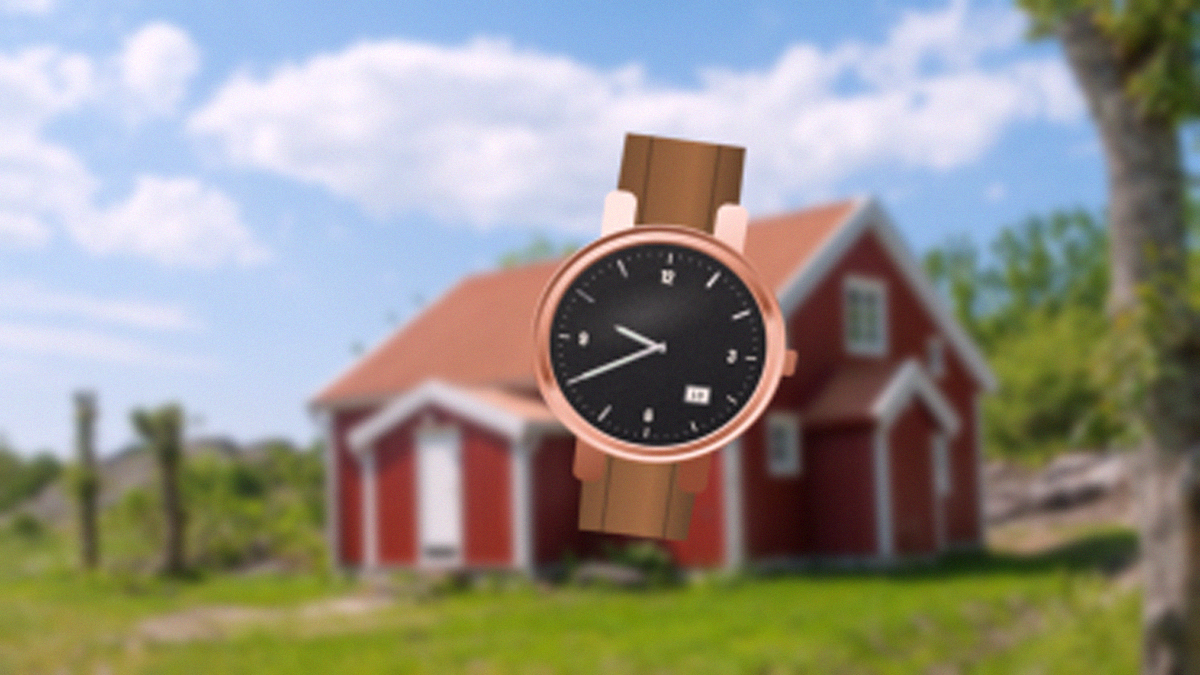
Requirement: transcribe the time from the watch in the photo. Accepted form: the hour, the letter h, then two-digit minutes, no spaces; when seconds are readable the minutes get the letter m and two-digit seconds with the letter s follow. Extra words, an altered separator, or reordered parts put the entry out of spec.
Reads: 9h40
